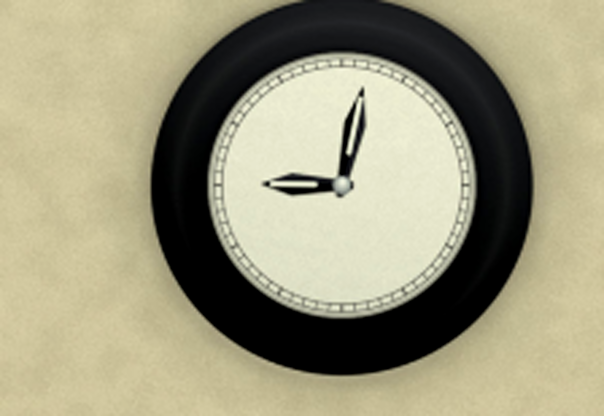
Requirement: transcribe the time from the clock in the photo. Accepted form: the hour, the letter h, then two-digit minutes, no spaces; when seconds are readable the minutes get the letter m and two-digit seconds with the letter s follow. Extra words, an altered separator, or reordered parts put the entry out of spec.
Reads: 9h02
